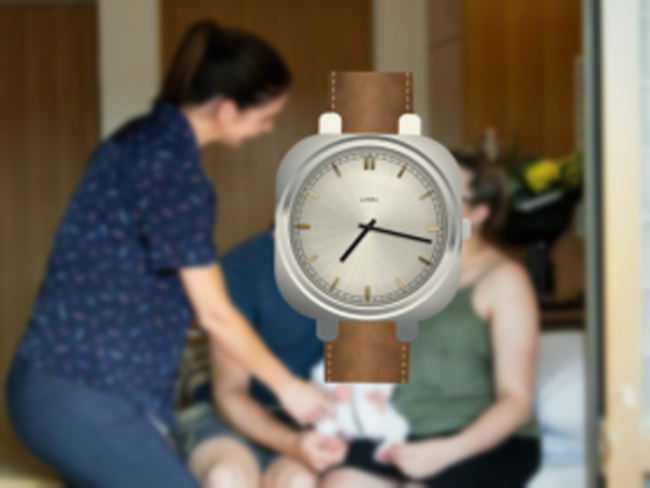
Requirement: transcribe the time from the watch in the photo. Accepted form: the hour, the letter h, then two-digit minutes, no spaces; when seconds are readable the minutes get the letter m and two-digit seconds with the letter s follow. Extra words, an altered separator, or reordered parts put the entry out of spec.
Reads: 7h17
